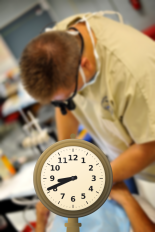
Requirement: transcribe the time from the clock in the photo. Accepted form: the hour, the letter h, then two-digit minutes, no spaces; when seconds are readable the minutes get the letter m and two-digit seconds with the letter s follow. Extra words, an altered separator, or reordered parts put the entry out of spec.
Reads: 8h41
